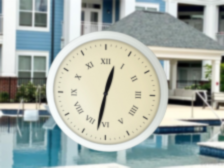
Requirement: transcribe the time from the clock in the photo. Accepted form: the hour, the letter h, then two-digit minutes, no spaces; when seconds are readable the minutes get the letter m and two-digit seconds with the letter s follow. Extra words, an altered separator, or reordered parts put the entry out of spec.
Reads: 12h32
